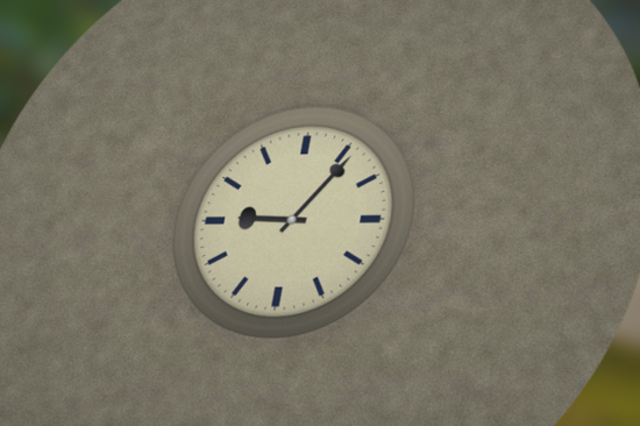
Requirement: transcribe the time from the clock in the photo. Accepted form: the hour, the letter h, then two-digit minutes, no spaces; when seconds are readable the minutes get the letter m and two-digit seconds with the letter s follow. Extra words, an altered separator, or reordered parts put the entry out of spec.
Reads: 9h06
